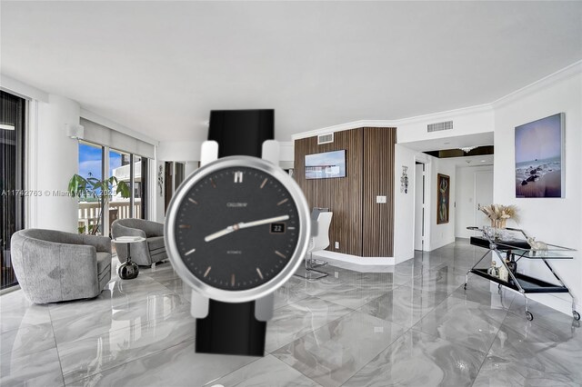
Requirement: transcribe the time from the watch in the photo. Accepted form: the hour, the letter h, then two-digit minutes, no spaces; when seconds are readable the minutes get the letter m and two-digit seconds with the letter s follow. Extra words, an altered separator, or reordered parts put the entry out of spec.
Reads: 8h13
